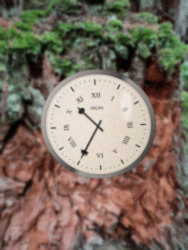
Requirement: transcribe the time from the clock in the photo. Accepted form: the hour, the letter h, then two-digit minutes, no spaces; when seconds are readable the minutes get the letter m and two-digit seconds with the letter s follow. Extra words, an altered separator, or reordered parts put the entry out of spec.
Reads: 10h35
